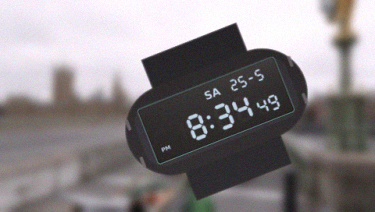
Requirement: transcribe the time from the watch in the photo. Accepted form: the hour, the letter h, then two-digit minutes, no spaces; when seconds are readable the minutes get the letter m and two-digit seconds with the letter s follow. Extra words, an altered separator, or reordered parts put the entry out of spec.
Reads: 8h34m49s
